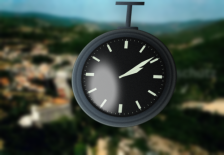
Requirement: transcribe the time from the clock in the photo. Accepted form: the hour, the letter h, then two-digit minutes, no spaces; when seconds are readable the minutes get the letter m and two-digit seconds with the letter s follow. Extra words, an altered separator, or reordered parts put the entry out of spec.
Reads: 2h09
